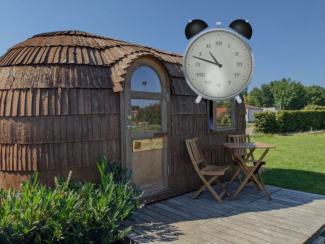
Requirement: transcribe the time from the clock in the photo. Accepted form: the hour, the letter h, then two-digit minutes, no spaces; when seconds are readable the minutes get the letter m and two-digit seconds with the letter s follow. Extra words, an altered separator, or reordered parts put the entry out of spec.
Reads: 10h48
